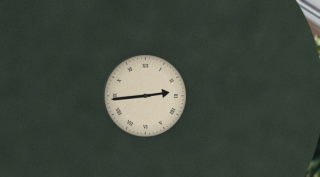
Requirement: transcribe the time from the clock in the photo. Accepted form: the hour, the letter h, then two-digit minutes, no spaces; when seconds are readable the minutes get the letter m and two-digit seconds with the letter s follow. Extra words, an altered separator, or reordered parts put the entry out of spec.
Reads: 2h44
